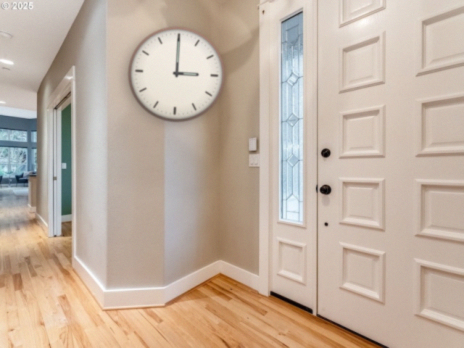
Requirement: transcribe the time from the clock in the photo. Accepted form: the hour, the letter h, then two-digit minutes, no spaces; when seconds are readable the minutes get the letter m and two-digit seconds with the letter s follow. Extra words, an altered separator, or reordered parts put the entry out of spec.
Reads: 3h00
